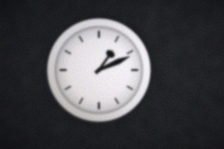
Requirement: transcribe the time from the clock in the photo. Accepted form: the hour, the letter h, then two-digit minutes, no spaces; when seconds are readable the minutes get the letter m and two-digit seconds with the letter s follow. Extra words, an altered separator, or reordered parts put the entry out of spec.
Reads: 1h11
